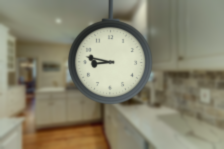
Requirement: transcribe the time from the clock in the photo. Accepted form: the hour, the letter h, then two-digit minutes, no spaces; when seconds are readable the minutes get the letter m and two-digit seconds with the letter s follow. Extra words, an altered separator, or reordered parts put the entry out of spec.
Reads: 8h47
